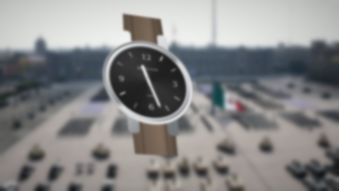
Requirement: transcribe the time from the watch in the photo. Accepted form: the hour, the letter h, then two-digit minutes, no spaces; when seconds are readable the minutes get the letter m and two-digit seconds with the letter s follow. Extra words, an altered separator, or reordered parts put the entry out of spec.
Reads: 11h27
